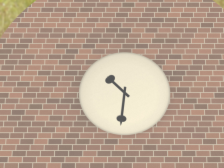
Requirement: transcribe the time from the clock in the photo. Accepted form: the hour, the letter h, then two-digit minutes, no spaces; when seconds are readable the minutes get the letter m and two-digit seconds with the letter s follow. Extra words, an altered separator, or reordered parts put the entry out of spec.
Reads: 10h31
